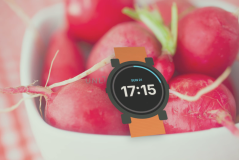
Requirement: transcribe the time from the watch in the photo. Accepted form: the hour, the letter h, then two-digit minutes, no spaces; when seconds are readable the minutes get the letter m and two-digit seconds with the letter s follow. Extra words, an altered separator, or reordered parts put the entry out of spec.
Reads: 17h15
